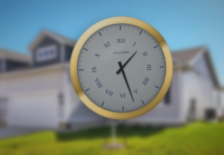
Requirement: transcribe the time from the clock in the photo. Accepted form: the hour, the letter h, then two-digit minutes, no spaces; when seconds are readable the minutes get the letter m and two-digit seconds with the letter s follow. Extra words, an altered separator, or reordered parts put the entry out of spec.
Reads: 1h27
